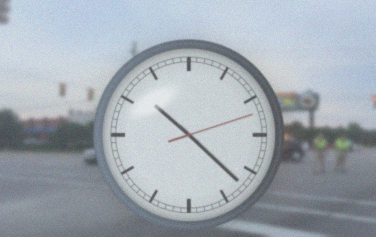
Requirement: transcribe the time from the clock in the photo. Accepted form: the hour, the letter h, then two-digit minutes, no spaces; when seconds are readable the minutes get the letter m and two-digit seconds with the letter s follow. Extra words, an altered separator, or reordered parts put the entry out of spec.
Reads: 10h22m12s
